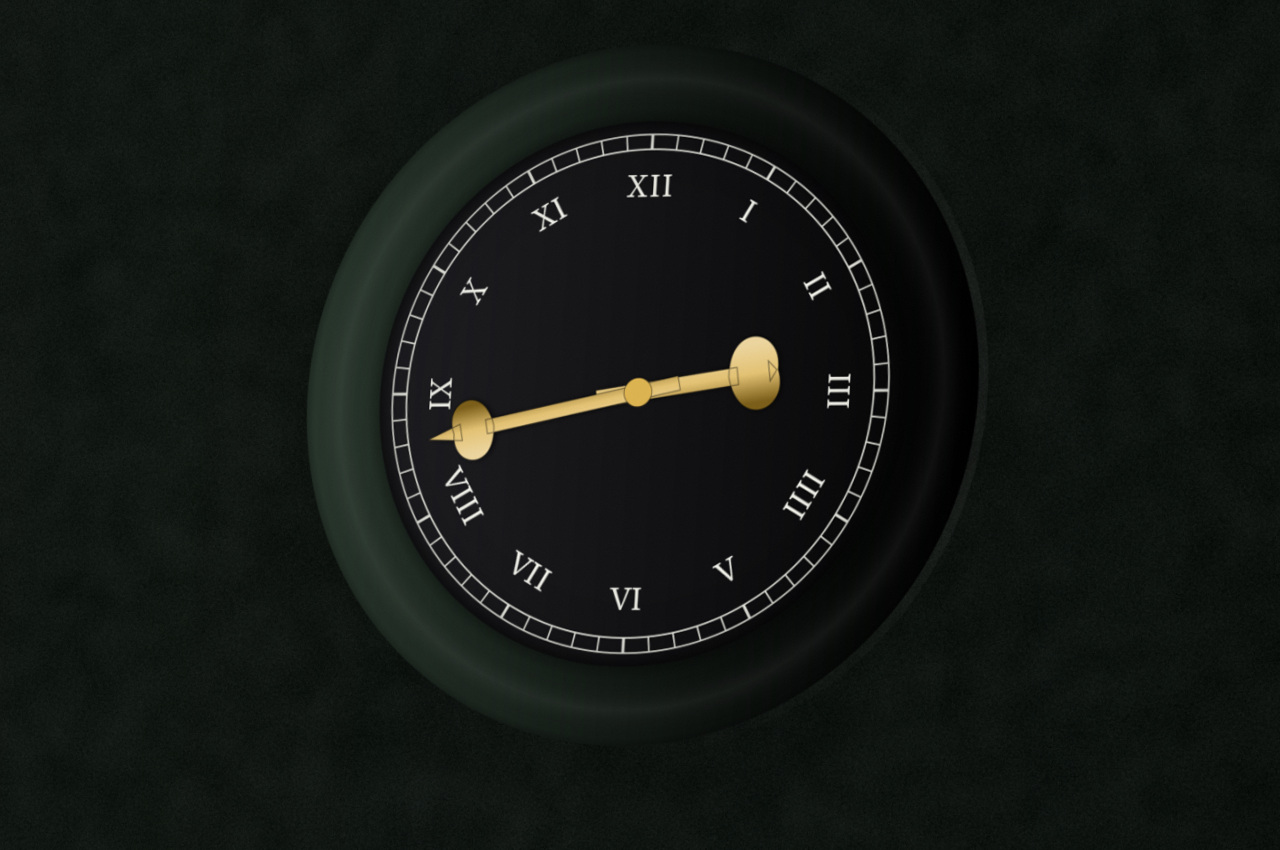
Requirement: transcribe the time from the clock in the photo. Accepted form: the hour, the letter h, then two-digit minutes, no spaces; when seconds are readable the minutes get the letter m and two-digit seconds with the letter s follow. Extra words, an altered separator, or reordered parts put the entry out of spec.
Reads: 2h43
